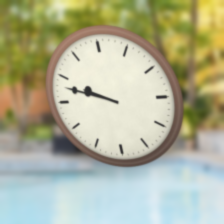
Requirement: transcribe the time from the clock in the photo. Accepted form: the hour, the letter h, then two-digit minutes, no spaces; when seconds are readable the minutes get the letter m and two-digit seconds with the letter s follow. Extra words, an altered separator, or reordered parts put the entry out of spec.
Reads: 9h48
